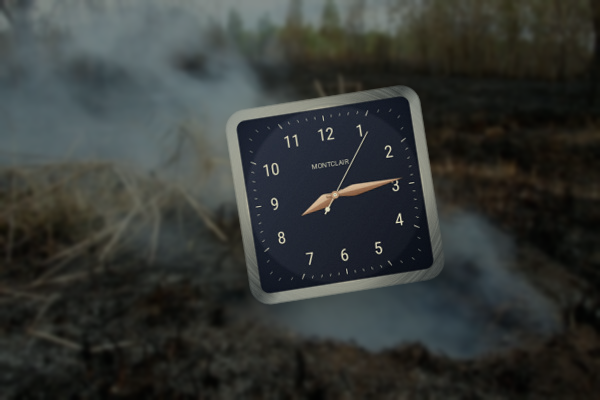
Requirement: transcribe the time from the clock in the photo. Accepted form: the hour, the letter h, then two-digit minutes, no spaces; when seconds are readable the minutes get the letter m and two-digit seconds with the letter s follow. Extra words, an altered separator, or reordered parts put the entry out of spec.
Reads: 8h14m06s
